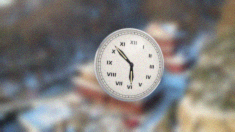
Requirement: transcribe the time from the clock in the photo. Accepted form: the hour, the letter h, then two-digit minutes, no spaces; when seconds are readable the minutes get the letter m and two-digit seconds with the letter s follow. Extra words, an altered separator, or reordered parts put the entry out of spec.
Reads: 5h52
